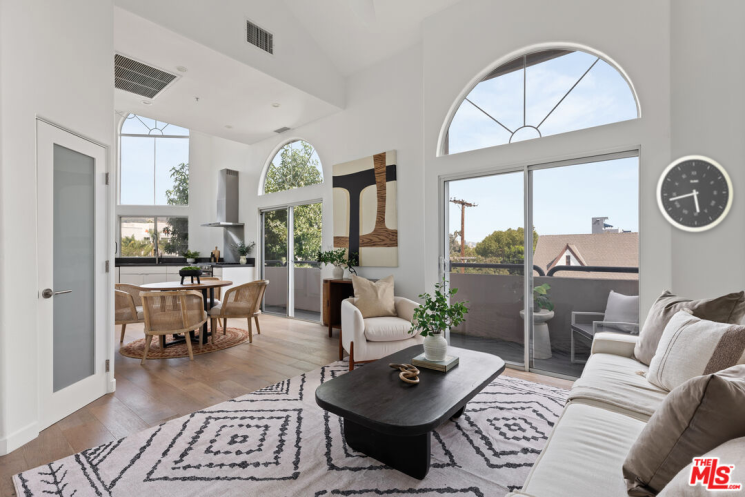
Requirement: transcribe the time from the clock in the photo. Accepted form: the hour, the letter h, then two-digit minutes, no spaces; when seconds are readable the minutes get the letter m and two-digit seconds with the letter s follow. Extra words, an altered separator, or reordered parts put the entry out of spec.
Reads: 5h43
